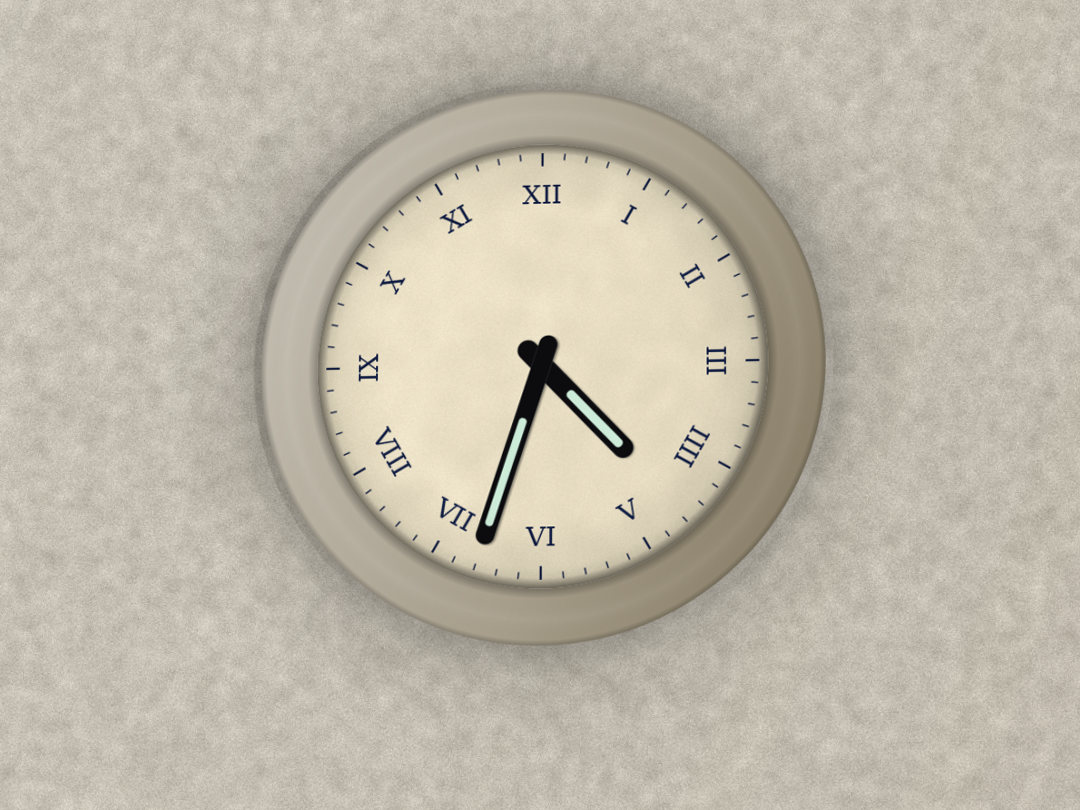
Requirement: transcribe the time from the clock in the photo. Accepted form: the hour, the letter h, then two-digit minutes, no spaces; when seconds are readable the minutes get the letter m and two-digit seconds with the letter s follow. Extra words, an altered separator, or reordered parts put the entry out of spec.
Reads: 4h33
